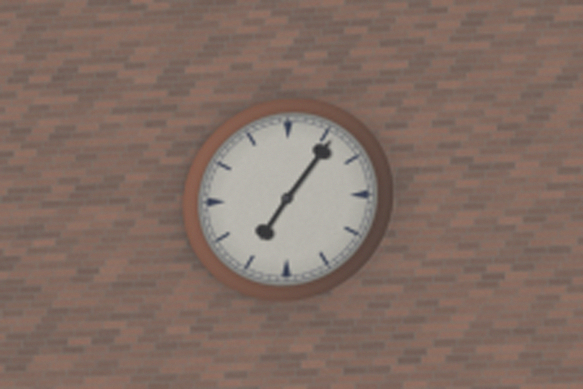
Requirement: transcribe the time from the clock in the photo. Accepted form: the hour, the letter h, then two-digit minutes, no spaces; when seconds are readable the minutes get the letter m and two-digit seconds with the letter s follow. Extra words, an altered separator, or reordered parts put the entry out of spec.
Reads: 7h06
